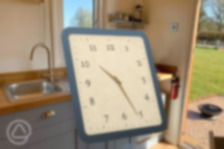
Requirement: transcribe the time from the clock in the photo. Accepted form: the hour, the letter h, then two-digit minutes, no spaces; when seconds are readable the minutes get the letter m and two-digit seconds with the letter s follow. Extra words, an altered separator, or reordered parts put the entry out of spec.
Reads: 10h26
